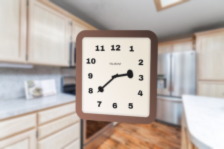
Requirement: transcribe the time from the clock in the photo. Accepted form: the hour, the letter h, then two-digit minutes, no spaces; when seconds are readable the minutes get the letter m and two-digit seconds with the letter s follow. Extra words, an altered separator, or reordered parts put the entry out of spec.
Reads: 2h38
